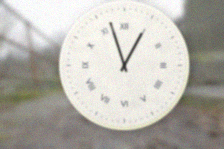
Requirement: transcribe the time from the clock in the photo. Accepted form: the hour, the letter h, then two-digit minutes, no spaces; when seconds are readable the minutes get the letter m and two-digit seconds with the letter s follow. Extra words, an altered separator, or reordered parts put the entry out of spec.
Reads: 12h57
